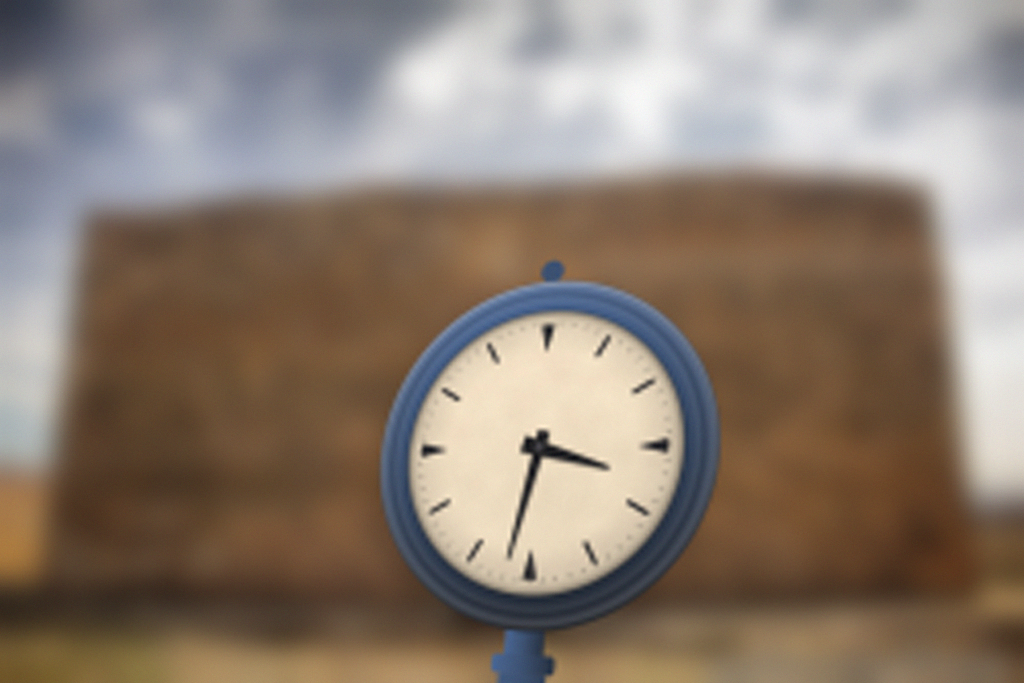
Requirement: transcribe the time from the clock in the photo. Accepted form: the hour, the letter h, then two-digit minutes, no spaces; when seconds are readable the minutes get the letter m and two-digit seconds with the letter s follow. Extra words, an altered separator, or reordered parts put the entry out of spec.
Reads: 3h32
